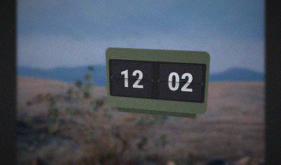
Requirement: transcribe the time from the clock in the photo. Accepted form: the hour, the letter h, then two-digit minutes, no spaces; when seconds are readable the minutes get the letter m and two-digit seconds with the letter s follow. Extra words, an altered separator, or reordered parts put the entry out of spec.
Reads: 12h02
